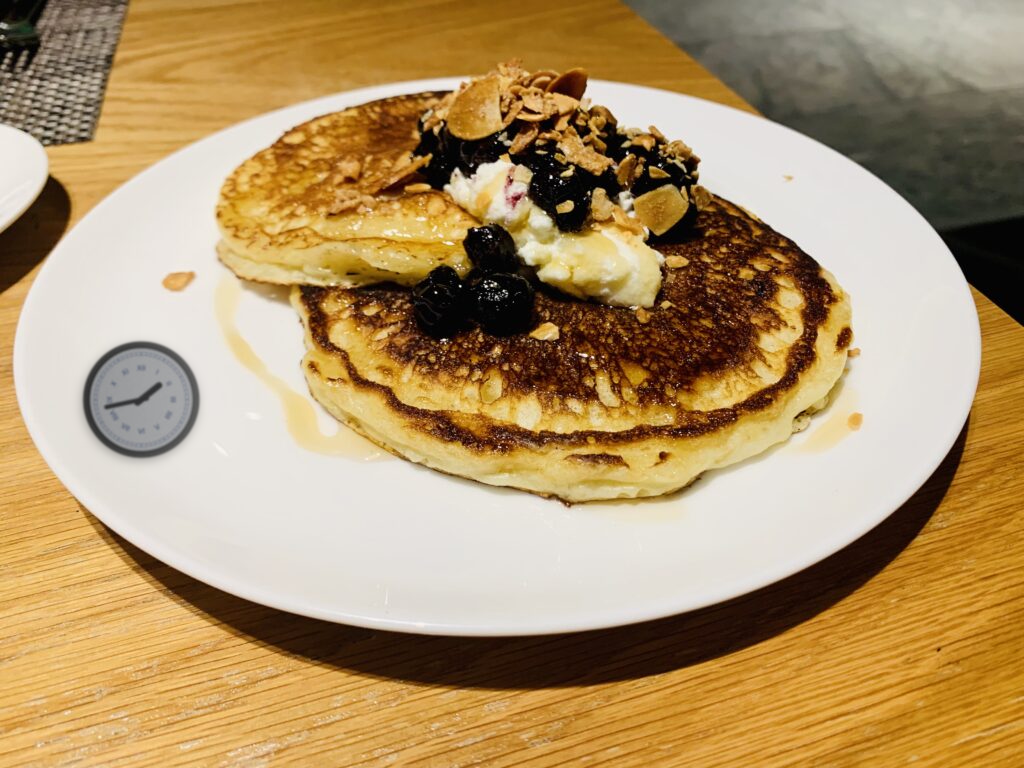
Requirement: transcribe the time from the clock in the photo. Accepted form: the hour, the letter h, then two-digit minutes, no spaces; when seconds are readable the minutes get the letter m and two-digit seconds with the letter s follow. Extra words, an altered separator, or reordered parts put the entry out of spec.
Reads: 1h43
